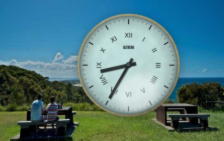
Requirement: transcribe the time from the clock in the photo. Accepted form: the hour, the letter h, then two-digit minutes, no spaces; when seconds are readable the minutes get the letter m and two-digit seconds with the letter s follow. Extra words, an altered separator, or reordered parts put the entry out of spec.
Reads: 8h35
